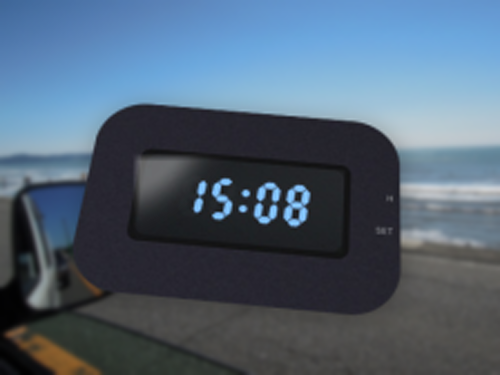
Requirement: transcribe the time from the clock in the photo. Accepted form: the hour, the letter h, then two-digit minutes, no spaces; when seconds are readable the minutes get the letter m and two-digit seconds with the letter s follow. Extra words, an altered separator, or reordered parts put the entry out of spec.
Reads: 15h08
